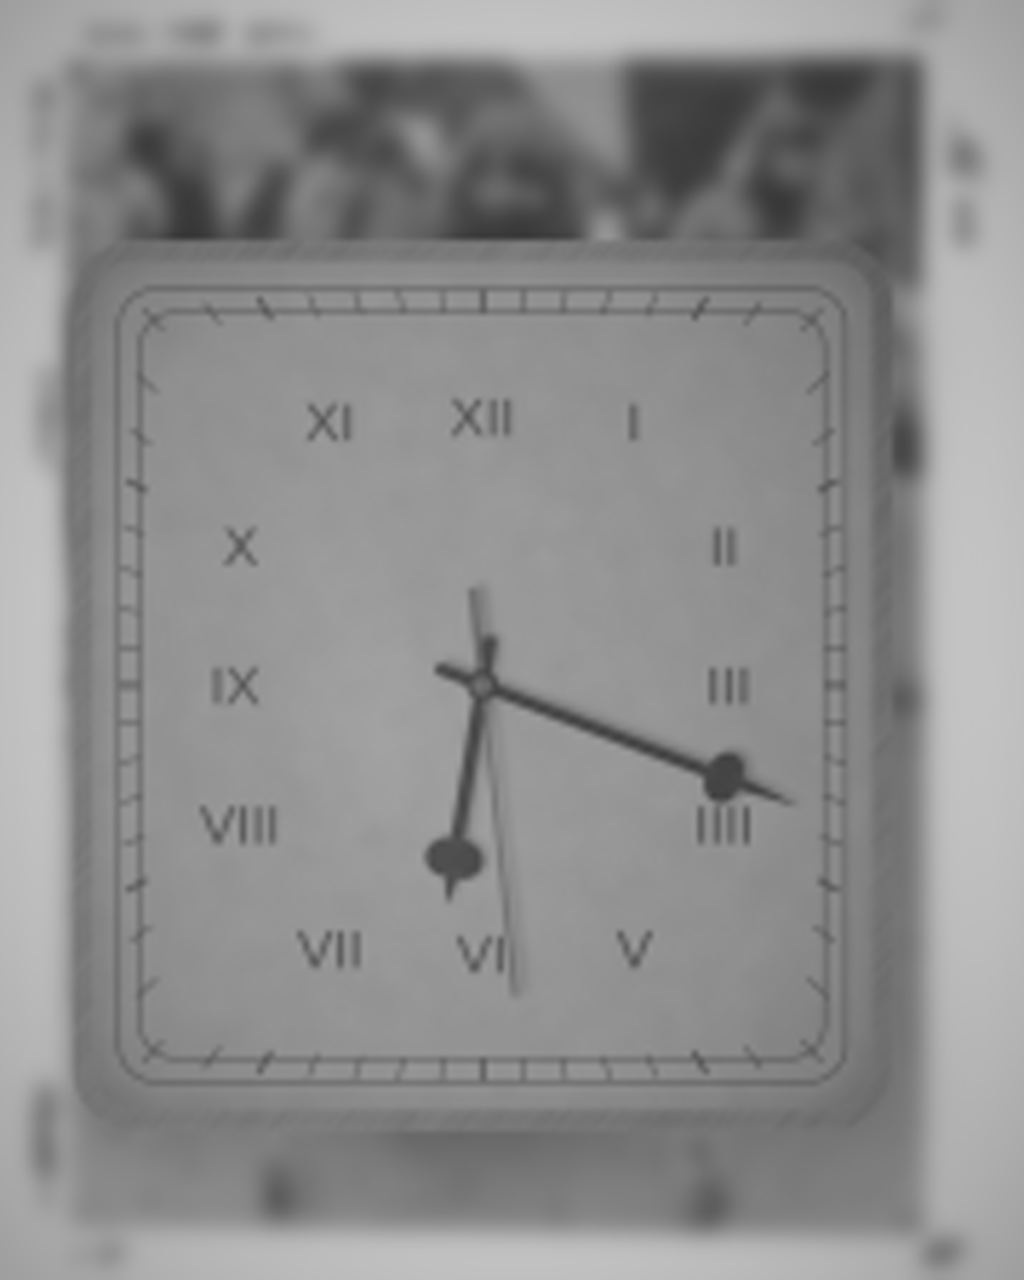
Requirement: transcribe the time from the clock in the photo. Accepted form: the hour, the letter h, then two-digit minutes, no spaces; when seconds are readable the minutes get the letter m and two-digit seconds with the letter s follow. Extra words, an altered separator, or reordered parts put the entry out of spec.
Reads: 6h18m29s
